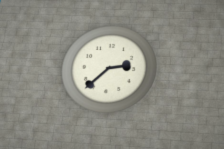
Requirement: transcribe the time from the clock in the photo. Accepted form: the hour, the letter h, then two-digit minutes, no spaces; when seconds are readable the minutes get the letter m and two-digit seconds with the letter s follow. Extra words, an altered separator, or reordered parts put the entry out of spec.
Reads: 2h37
